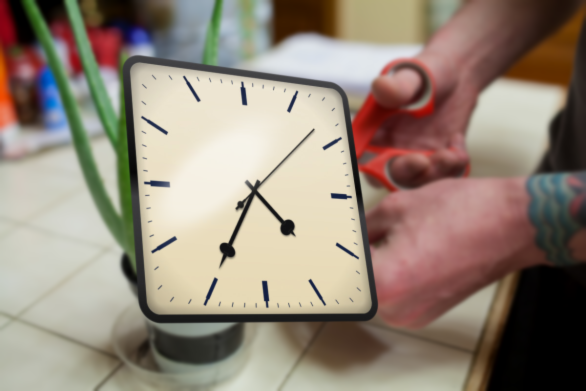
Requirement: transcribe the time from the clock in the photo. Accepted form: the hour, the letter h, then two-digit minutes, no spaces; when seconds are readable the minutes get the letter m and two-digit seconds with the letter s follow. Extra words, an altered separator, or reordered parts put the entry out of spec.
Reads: 4h35m08s
